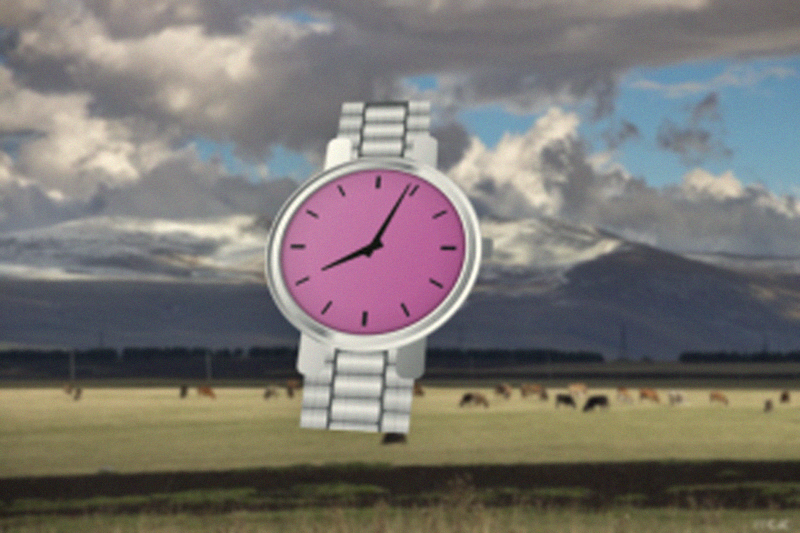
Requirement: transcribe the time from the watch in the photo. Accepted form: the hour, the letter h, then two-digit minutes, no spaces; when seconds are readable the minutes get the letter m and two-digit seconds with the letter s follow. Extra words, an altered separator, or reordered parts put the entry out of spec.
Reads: 8h04
